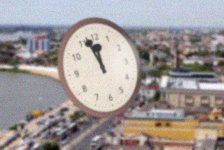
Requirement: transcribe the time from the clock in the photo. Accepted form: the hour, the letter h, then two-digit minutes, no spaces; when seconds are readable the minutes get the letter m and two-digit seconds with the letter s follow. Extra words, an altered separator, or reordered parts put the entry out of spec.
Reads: 11h57
